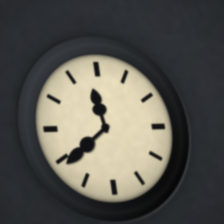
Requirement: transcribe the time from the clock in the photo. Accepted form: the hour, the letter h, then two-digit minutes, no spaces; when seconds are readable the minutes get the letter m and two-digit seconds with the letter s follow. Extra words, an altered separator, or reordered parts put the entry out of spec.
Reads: 11h39
